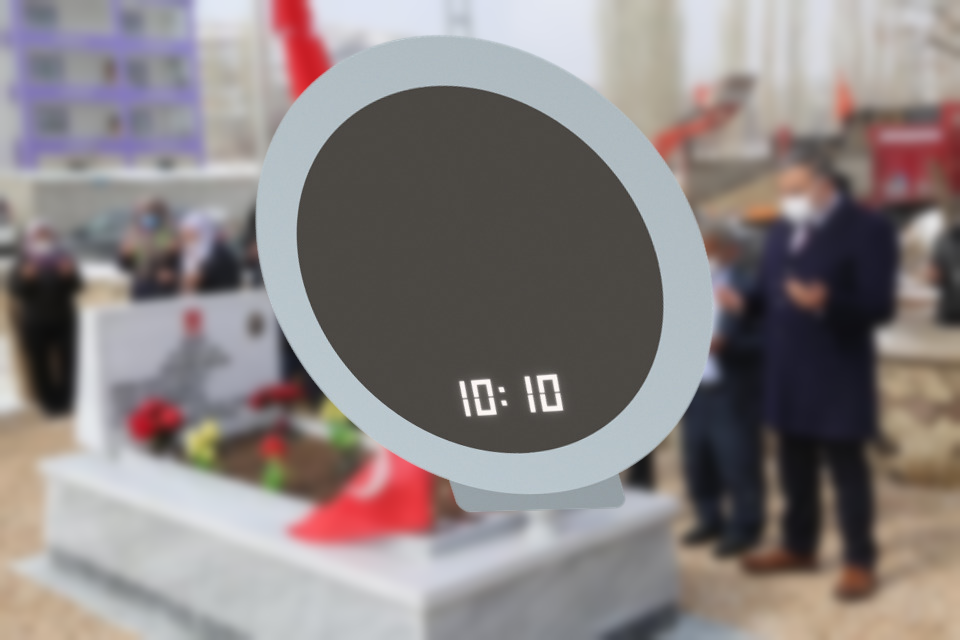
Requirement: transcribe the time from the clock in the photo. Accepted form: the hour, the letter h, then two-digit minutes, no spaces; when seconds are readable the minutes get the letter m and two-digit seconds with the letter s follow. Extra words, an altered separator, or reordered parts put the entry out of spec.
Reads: 10h10
